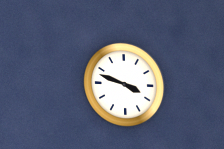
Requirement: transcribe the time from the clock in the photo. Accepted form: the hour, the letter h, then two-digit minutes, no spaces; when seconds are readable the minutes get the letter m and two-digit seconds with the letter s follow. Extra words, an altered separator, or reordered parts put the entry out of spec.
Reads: 3h48
